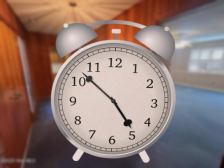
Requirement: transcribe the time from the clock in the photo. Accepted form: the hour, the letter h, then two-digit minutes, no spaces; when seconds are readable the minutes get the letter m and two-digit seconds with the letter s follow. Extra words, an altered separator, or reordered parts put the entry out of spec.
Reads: 4h52
